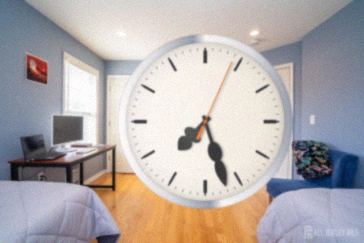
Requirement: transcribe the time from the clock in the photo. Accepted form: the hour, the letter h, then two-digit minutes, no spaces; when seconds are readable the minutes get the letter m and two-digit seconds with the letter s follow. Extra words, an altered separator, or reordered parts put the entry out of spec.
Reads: 7h27m04s
